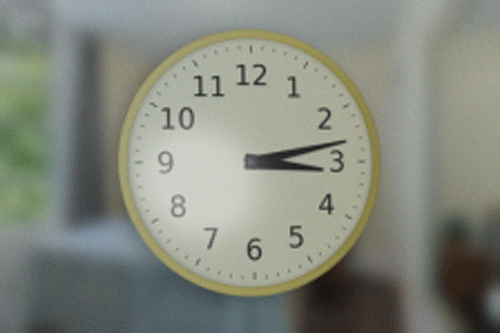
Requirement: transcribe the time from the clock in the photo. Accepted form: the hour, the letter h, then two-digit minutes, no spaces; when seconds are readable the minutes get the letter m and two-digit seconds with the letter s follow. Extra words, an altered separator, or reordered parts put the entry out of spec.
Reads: 3h13
